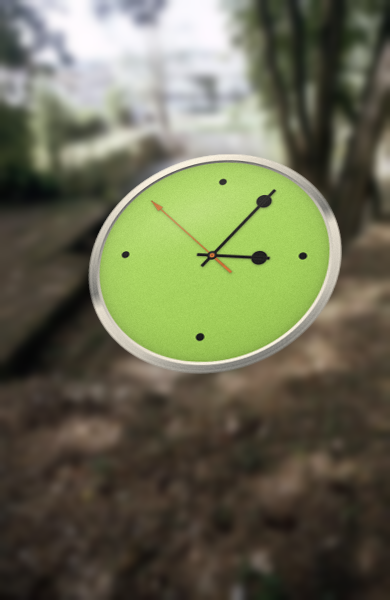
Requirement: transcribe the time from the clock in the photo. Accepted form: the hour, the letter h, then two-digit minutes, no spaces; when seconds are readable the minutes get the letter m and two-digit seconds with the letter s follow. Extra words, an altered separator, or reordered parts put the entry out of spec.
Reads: 3h05m52s
